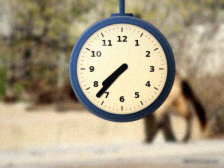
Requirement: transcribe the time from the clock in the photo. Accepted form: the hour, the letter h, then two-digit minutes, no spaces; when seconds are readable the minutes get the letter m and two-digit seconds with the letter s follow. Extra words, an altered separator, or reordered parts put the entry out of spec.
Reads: 7h37
